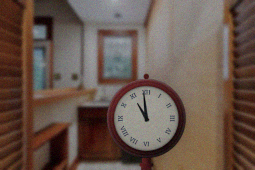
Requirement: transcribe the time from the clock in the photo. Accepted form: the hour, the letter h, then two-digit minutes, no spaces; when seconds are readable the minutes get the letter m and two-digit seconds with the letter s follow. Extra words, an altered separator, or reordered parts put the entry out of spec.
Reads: 10h59
